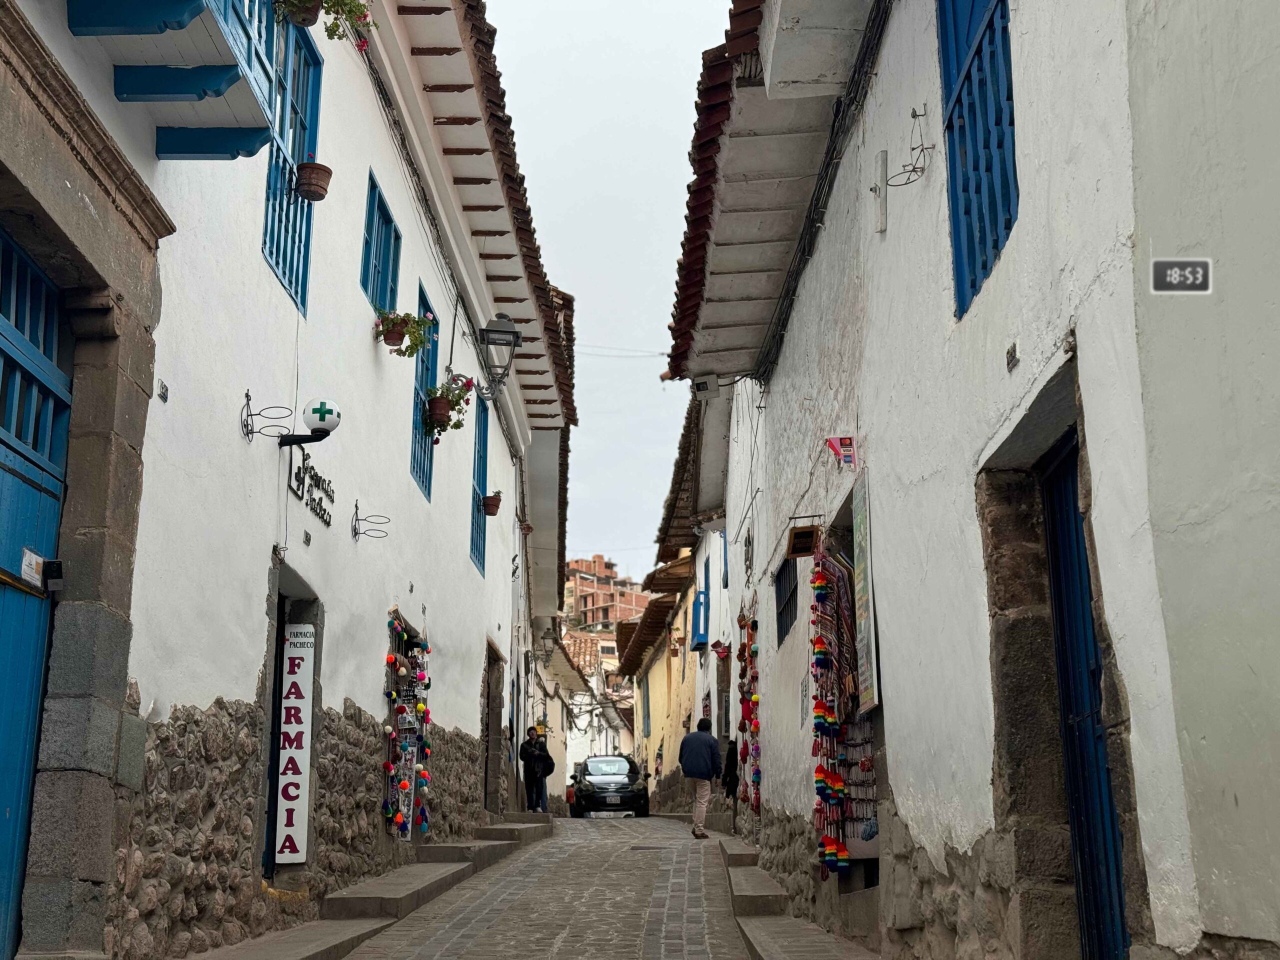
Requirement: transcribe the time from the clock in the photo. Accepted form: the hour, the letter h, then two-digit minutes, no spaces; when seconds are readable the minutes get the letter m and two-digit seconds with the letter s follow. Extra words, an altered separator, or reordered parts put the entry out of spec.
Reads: 18h53
